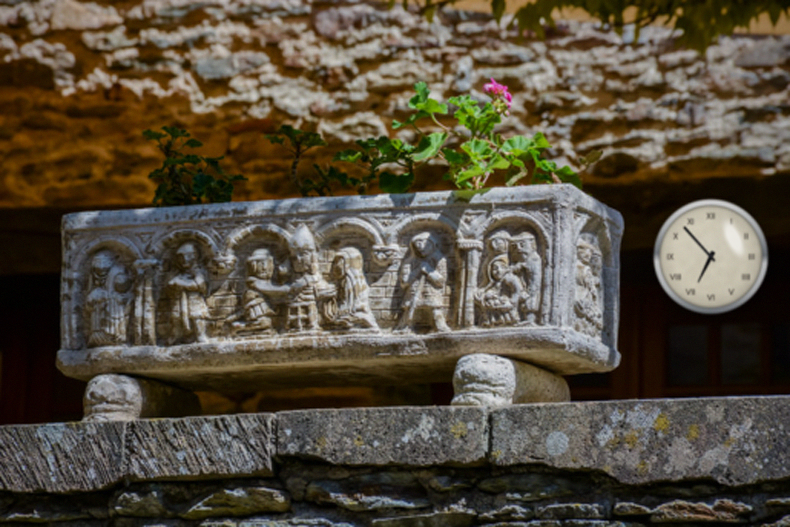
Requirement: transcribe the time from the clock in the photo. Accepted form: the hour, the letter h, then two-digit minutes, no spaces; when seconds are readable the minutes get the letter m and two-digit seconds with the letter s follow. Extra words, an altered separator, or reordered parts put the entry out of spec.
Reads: 6h53
